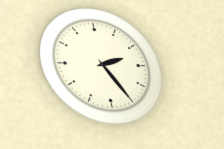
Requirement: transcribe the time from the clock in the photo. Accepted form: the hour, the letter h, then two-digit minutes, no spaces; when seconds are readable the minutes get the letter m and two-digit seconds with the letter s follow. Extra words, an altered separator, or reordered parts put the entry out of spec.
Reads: 2h25
